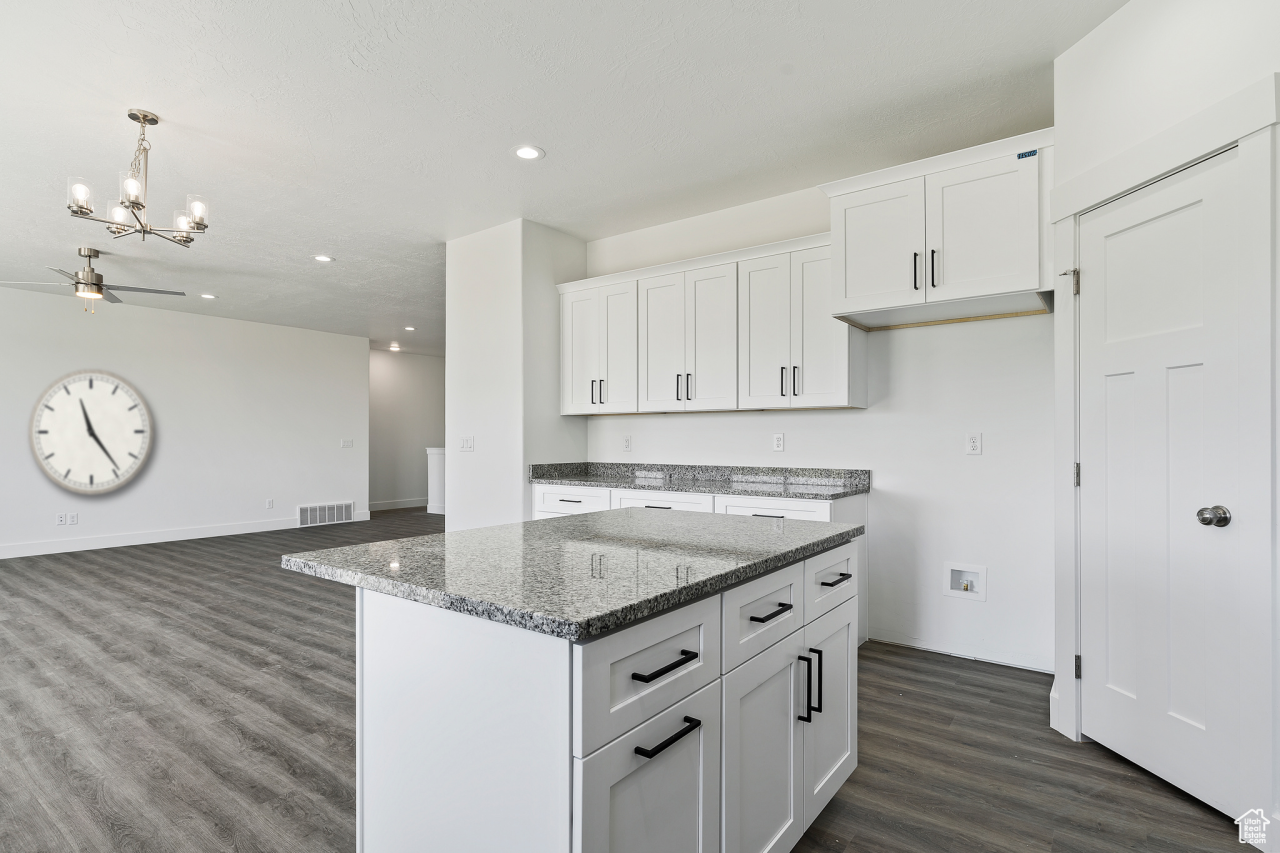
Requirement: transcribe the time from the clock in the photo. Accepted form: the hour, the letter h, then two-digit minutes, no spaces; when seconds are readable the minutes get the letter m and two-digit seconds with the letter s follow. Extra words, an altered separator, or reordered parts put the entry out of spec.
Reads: 11h24
